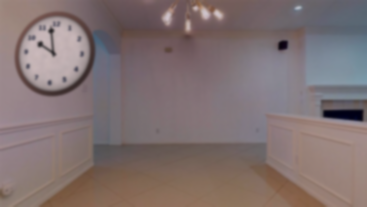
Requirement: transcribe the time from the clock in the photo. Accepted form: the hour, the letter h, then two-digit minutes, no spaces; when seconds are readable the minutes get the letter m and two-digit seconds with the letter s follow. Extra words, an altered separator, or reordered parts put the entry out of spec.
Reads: 9h58
